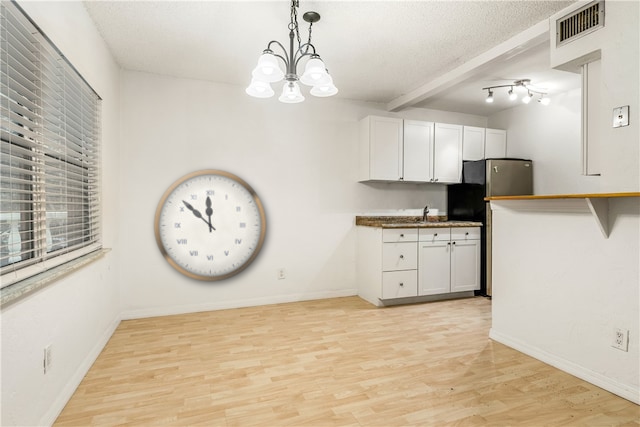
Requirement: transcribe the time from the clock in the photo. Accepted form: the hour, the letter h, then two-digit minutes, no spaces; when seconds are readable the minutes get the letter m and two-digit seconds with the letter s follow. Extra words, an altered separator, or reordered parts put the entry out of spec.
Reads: 11h52
